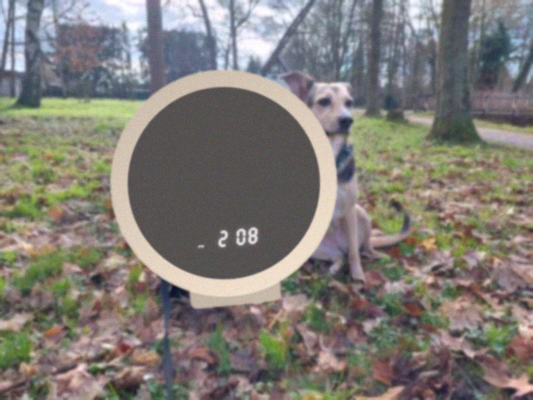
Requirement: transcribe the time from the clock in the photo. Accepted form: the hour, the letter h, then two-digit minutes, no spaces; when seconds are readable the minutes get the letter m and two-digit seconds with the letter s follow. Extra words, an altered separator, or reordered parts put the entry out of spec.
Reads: 2h08
